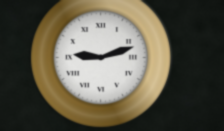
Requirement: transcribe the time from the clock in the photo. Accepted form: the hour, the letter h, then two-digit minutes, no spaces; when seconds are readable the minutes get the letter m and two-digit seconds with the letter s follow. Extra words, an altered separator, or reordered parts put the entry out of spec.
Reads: 9h12
